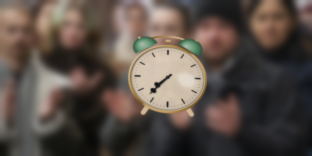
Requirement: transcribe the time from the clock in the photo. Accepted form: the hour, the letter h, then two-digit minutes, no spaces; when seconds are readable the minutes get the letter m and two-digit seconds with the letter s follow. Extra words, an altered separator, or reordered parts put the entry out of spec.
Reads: 7h37
